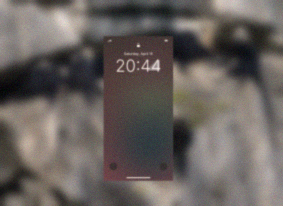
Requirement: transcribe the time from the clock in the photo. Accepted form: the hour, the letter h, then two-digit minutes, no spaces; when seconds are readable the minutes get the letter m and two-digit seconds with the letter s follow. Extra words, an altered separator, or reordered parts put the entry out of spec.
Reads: 20h44
